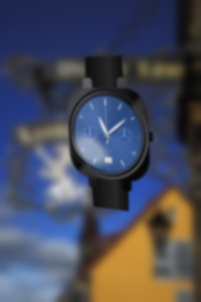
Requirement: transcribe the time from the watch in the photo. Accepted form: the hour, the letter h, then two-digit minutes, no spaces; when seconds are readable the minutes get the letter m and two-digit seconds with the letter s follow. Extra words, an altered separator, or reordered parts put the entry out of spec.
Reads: 11h09
